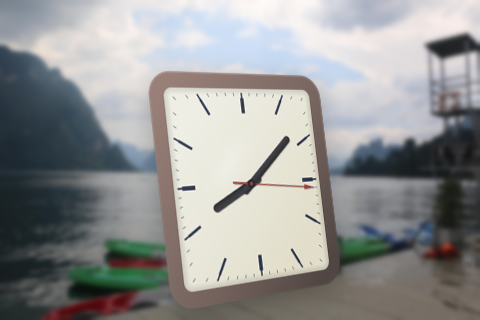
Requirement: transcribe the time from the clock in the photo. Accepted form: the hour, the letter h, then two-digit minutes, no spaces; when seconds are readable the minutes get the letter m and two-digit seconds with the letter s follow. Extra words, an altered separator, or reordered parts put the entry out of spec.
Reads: 8h08m16s
